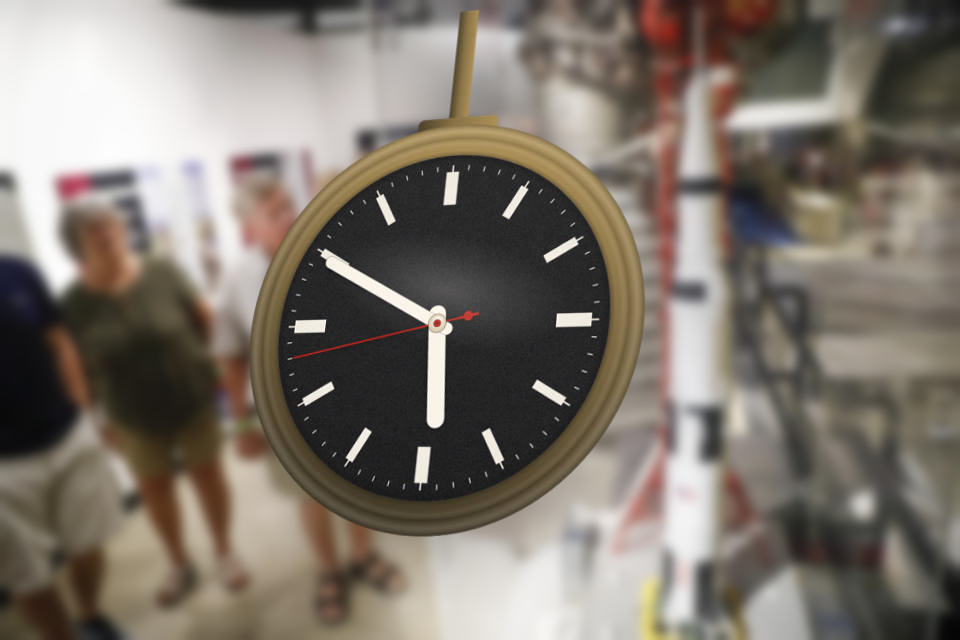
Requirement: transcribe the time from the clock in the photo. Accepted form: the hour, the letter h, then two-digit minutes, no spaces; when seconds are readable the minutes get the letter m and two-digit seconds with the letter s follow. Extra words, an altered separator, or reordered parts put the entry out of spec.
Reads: 5h49m43s
